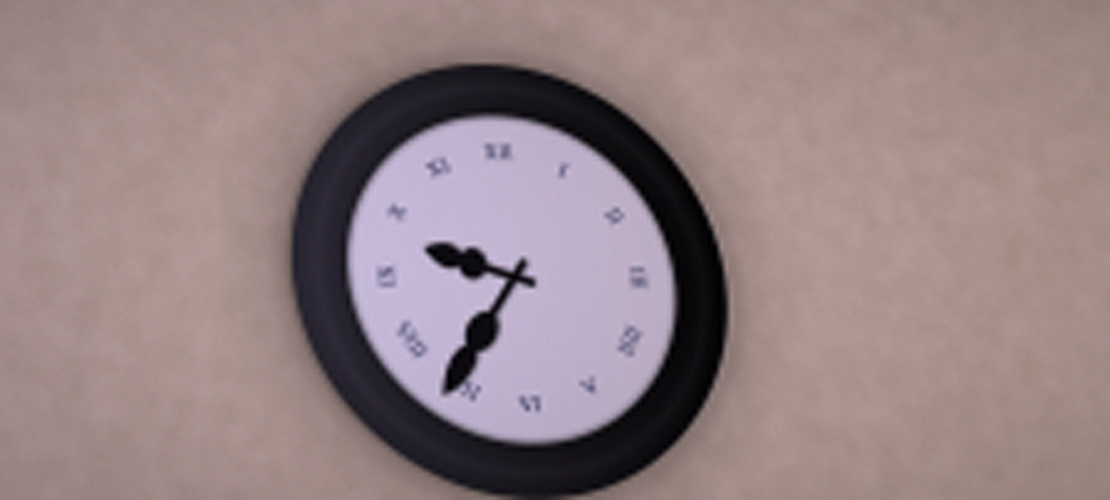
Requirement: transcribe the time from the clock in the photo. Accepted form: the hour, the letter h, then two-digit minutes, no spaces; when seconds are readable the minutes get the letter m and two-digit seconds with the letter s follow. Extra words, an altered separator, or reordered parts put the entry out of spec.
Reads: 9h36
